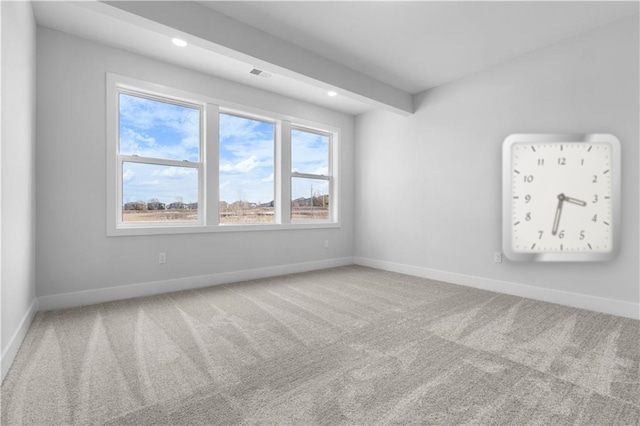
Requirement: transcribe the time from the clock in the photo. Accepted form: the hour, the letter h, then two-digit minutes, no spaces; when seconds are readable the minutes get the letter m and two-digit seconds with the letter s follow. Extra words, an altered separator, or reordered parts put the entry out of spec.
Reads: 3h32
